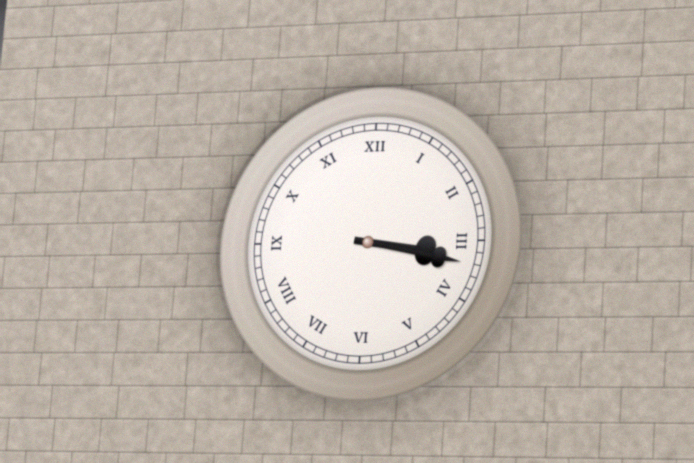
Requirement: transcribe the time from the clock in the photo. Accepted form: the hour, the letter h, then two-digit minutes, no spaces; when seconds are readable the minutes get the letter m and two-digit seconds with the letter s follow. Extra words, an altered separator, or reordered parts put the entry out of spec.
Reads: 3h17
